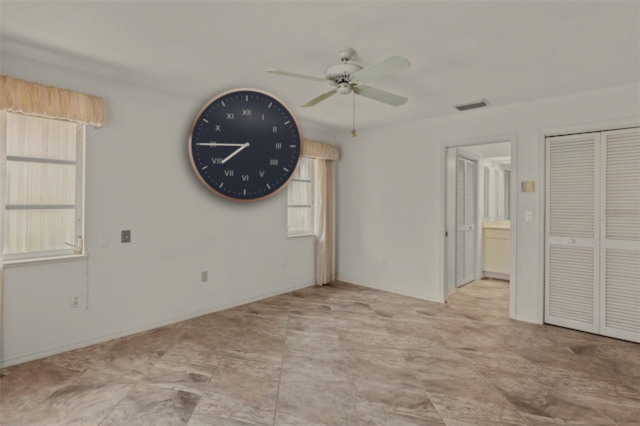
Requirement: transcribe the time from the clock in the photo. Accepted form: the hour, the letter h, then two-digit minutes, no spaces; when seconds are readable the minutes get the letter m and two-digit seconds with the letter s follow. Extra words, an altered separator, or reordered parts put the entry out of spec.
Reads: 7h45
